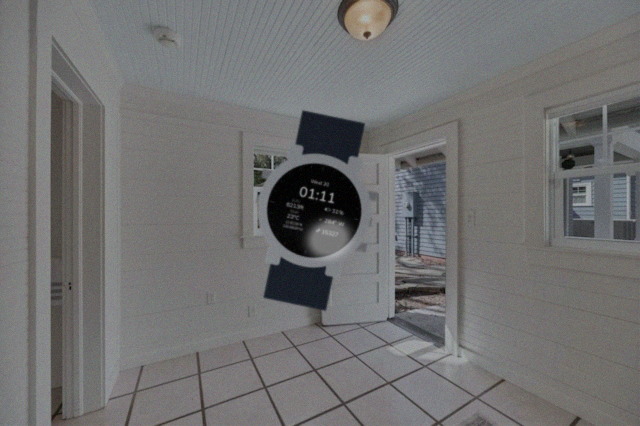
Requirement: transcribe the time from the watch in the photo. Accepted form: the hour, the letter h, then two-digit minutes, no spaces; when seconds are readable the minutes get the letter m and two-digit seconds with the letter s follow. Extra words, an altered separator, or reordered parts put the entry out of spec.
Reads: 1h11
